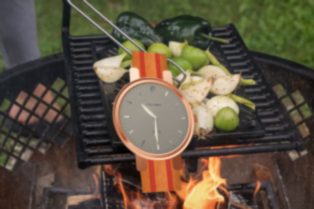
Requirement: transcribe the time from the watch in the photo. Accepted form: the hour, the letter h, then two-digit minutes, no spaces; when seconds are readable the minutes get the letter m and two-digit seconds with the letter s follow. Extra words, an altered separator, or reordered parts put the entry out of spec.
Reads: 10h30
